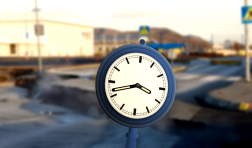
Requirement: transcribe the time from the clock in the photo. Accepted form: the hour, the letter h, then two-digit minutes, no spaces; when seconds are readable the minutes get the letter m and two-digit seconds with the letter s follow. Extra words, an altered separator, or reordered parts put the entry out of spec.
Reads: 3h42
